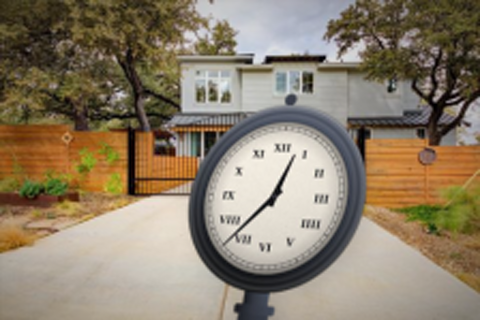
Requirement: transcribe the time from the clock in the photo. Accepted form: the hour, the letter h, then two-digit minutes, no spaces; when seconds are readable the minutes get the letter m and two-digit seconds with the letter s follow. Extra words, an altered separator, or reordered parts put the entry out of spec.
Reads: 12h37
